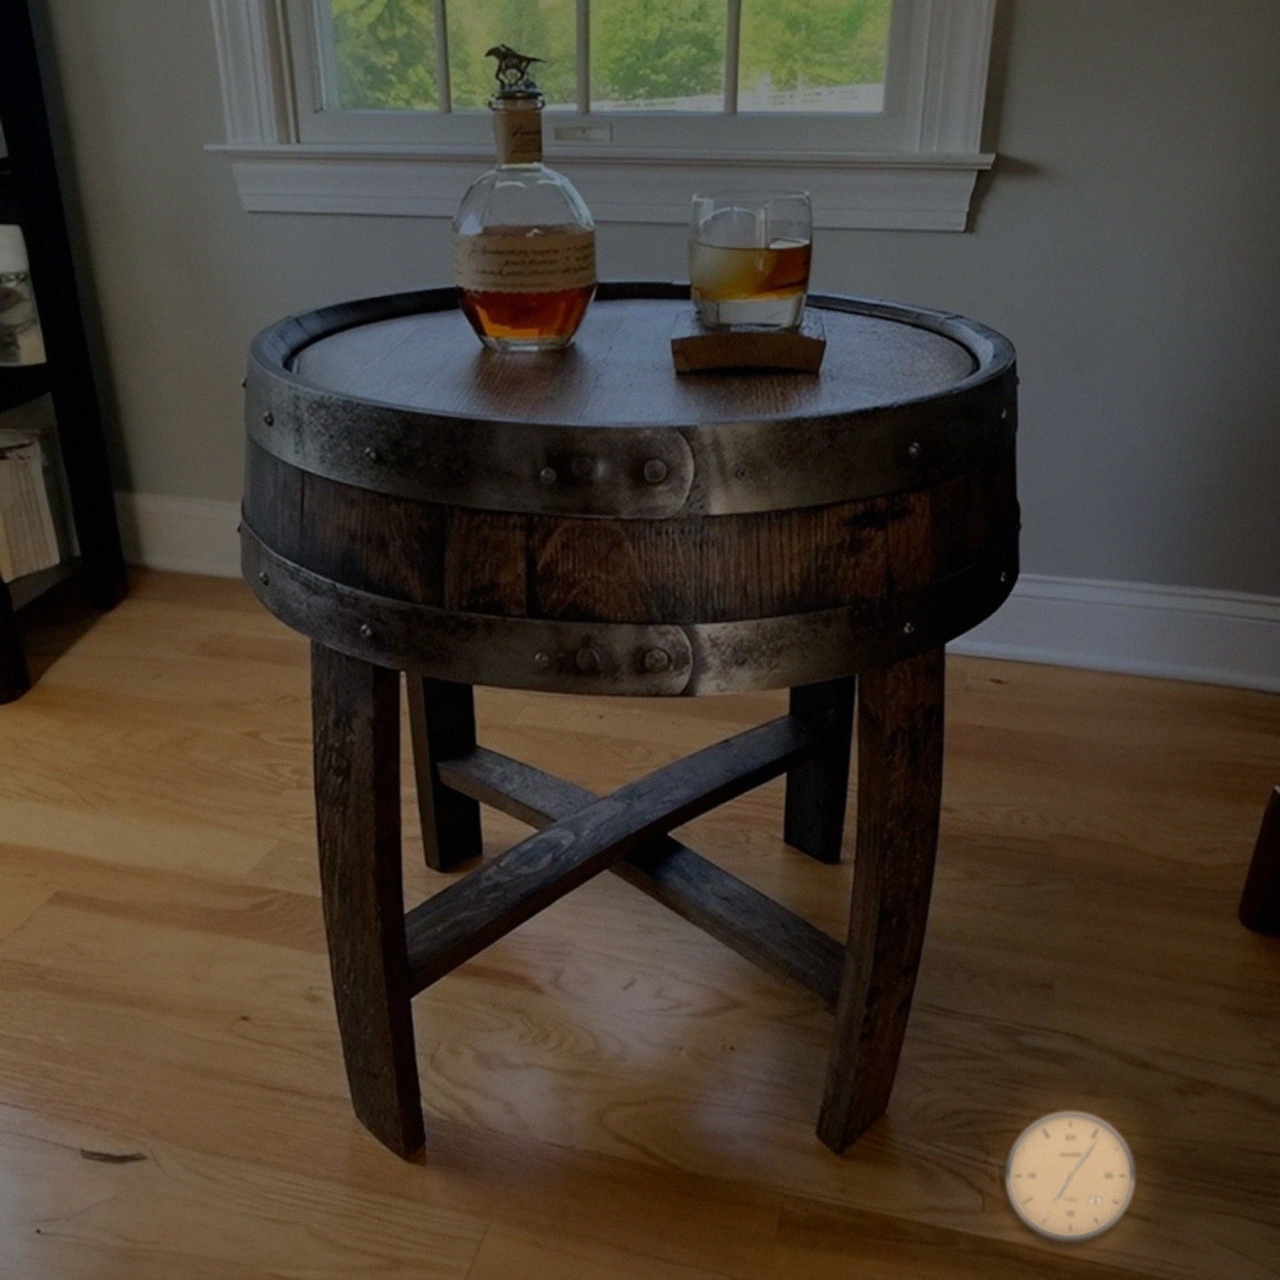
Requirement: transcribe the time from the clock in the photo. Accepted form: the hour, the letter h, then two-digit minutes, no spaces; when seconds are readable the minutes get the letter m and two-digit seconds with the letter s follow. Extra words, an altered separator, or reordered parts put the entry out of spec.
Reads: 7h06
